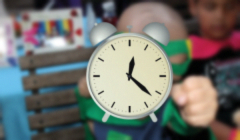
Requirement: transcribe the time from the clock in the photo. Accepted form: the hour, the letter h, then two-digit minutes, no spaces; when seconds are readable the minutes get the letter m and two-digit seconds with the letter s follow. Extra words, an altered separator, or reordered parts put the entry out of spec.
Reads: 12h22
